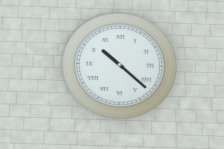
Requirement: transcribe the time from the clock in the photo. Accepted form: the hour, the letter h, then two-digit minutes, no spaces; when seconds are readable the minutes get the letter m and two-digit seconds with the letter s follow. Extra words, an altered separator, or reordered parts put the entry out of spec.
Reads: 10h22
